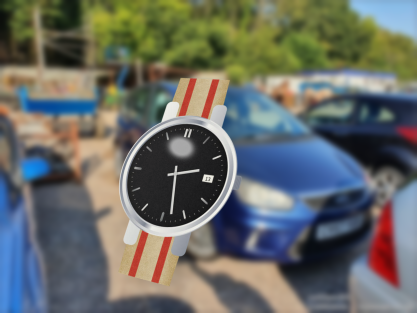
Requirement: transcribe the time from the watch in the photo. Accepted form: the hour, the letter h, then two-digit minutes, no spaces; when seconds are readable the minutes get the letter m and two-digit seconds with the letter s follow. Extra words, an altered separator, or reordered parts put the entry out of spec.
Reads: 2h28
